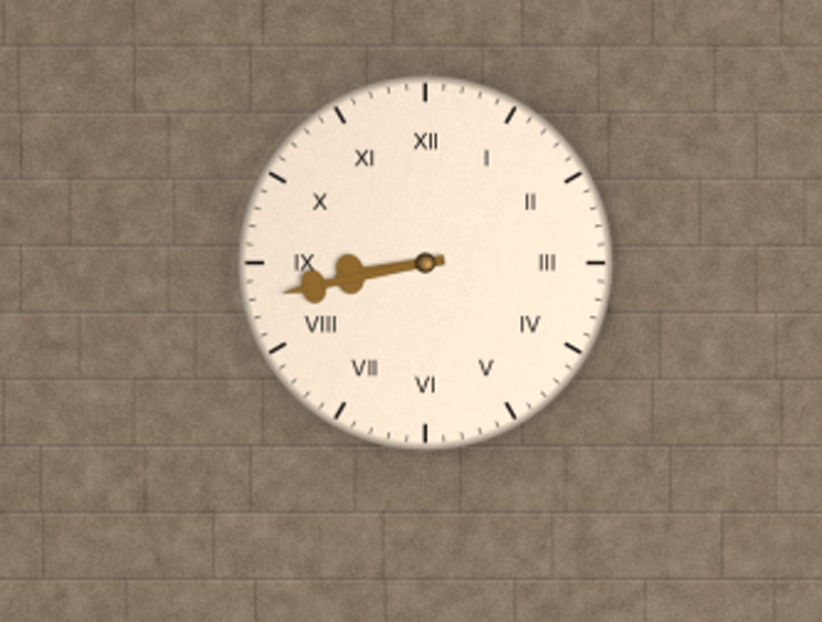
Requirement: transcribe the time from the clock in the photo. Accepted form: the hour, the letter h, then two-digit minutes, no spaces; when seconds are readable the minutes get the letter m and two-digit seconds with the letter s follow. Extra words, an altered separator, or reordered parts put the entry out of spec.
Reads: 8h43
